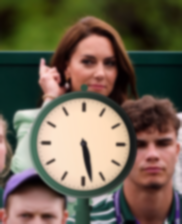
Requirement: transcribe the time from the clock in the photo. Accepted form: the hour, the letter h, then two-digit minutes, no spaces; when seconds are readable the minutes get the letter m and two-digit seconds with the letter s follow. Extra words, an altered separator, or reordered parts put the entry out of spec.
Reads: 5h28
